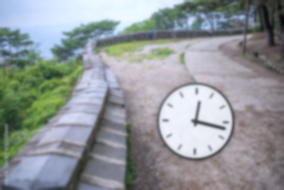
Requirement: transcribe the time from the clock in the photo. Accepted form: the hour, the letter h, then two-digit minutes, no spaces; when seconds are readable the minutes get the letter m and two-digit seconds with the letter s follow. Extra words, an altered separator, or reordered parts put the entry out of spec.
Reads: 12h17
